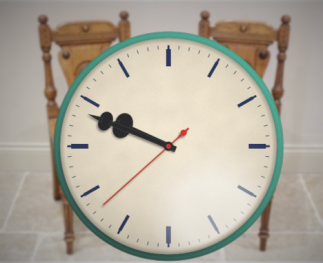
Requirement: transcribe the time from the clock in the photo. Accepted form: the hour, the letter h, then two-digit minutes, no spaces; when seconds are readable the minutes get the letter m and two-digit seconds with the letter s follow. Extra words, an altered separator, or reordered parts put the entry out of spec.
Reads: 9h48m38s
